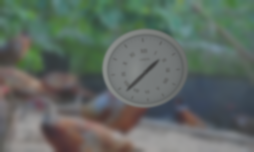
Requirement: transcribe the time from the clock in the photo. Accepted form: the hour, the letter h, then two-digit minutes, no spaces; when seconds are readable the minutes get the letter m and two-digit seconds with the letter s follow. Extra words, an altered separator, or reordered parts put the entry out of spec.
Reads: 1h38
